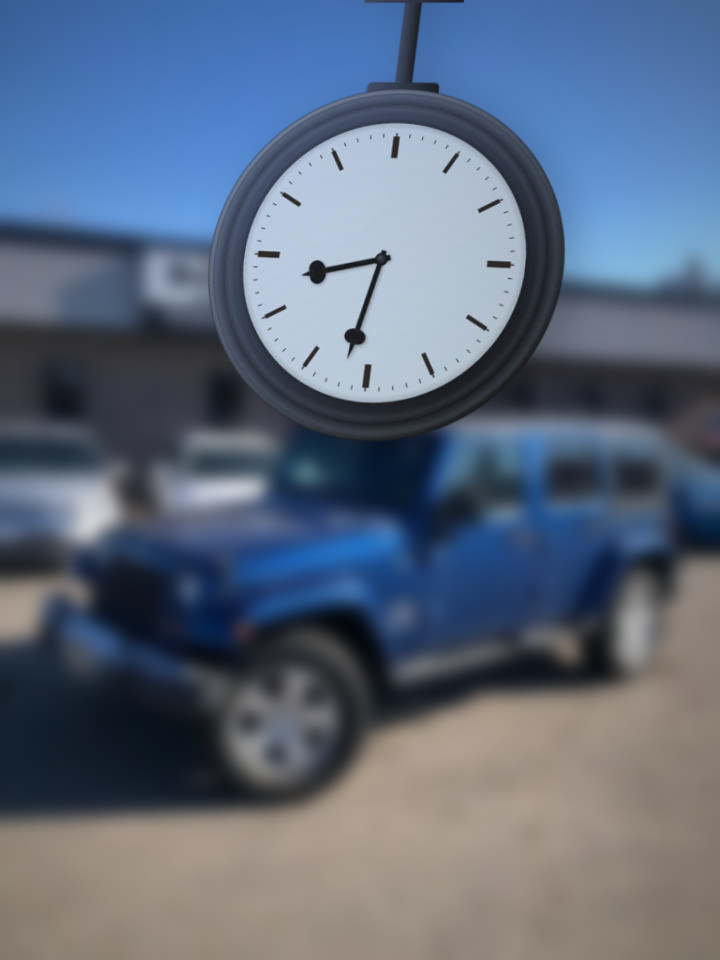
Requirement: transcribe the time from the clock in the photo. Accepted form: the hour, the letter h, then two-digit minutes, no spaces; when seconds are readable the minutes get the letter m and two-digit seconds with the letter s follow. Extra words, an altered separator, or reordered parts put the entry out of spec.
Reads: 8h32
